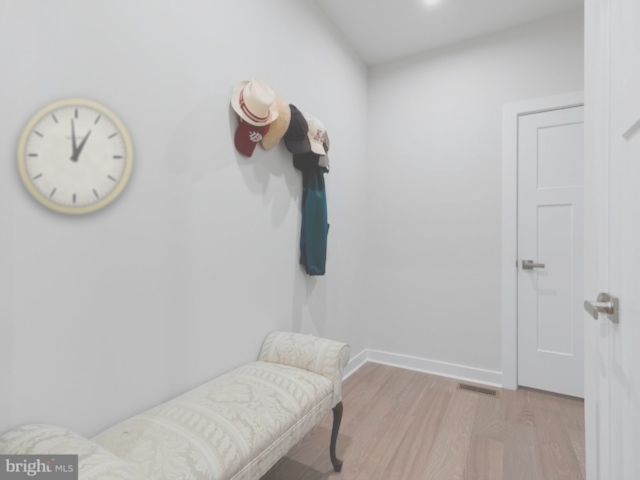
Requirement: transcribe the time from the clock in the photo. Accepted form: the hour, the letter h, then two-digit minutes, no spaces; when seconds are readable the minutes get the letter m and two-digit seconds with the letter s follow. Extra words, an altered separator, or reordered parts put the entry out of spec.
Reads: 12h59
